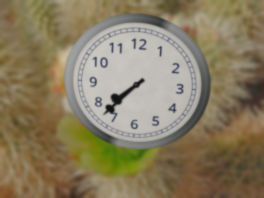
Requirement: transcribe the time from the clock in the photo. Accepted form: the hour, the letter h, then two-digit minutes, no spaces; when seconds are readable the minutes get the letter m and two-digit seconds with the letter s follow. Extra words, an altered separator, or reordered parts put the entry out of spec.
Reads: 7h37
